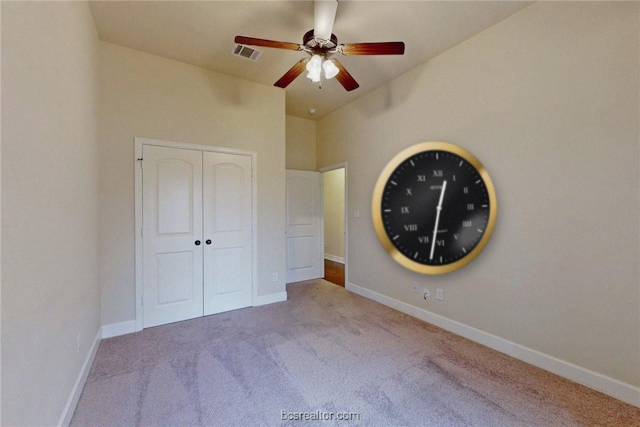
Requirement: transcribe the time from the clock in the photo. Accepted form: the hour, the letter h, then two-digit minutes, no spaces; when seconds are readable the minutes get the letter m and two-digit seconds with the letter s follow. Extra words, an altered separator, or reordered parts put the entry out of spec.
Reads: 12h32
